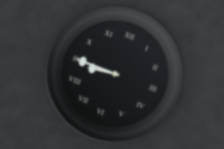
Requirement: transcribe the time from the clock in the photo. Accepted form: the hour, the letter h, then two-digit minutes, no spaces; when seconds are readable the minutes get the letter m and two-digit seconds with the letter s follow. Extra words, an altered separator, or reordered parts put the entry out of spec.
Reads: 8h45
